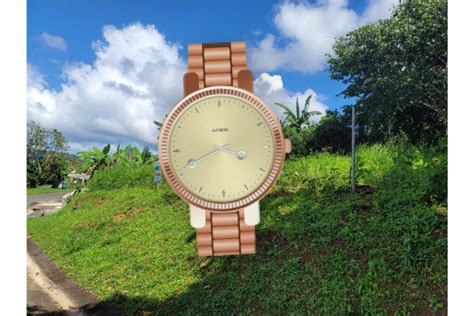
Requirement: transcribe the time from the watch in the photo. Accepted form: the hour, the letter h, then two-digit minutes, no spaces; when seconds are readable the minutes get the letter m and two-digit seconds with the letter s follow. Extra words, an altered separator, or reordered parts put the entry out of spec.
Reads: 3h41
